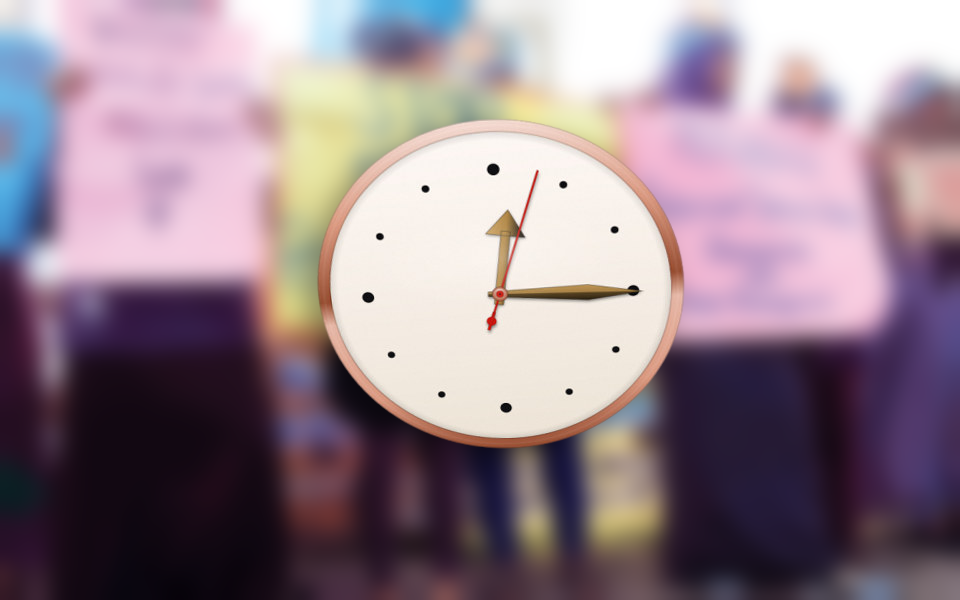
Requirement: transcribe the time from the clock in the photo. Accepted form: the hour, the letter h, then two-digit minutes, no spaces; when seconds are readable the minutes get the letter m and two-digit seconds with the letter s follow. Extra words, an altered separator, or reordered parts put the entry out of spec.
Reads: 12h15m03s
